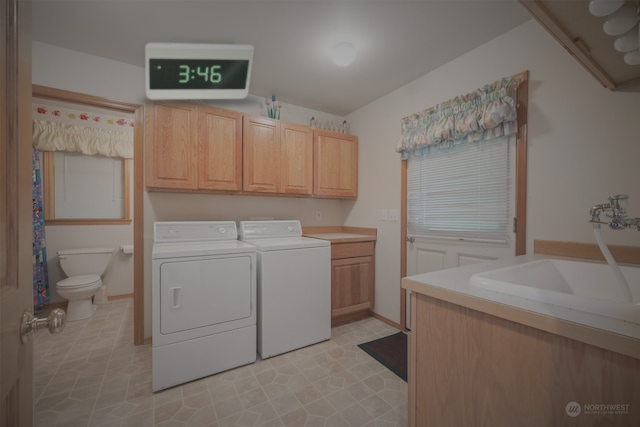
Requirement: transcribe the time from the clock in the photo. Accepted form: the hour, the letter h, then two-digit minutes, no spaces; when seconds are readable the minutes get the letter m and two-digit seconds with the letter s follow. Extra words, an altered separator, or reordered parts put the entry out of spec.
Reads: 3h46
